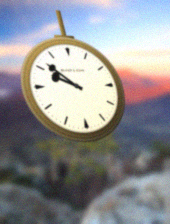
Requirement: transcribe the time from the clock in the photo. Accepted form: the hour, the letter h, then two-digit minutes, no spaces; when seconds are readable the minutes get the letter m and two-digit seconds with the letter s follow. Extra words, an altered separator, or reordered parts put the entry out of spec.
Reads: 9h52
